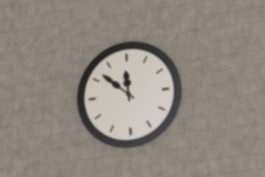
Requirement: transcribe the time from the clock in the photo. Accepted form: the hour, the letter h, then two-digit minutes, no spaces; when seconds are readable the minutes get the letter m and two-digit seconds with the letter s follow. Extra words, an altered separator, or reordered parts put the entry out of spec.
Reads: 11h52
